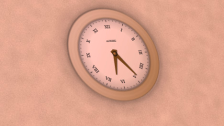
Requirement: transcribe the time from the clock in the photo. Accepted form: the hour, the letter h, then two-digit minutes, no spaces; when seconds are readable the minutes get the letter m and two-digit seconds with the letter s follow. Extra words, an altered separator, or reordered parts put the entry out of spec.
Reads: 6h24
